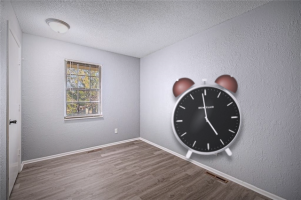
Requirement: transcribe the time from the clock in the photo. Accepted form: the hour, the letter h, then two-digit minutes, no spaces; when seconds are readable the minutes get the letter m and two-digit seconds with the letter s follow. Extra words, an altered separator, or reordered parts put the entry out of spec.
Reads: 4h59
